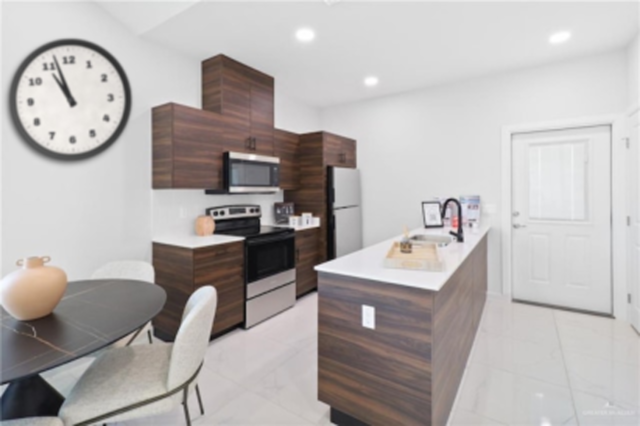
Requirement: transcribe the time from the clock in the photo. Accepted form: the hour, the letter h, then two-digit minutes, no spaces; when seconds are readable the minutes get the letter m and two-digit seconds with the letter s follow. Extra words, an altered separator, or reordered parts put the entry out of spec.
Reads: 10h57
